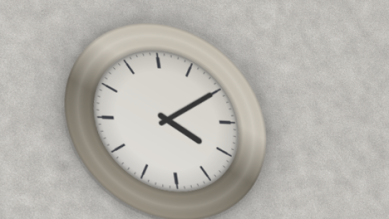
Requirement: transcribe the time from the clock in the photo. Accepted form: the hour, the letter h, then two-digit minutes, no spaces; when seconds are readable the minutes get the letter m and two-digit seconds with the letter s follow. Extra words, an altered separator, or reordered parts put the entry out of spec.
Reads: 4h10
